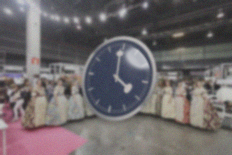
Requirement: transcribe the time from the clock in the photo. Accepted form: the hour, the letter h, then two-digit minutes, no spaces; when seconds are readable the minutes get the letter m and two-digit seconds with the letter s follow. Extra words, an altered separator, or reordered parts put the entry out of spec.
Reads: 3h59
